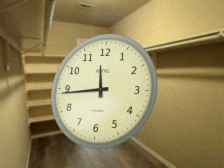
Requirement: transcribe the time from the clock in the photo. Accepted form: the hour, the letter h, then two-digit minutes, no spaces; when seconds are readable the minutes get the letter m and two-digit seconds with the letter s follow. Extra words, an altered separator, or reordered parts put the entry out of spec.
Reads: 11h44
